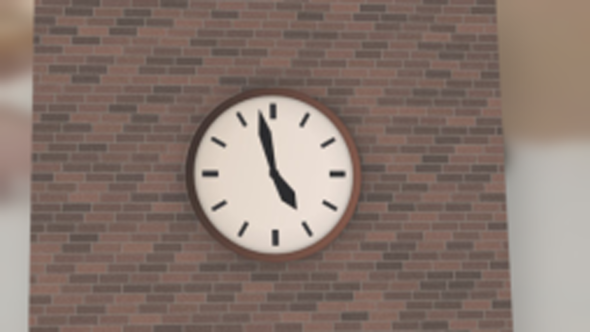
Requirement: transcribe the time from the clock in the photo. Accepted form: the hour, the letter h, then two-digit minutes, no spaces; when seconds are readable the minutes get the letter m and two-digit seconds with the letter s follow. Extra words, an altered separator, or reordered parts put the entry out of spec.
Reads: 4h58
